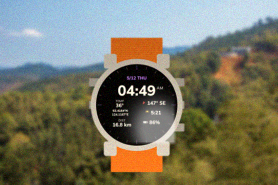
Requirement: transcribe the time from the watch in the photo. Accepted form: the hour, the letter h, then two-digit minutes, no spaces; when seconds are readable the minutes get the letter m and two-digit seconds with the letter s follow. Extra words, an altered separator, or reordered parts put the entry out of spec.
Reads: 4h49
